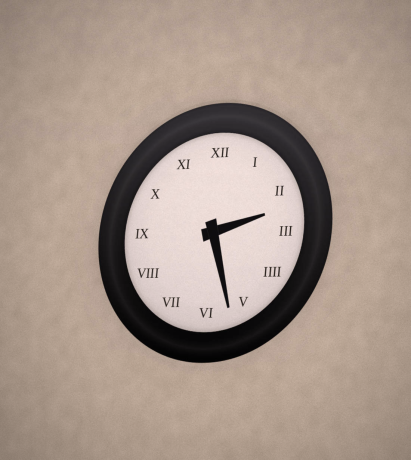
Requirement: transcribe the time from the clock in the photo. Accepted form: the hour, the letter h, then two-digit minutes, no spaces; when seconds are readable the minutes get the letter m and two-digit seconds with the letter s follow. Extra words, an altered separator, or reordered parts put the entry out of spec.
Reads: 2h27
